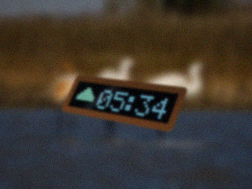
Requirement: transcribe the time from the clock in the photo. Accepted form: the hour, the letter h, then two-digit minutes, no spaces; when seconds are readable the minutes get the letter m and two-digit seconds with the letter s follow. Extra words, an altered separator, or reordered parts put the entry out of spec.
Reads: 5h34
